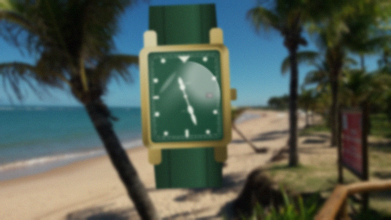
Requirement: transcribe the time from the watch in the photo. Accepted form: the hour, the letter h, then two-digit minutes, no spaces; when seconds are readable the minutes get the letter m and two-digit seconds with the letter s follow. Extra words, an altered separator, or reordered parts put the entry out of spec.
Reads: 11h27
